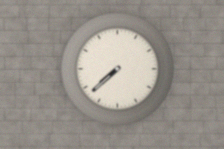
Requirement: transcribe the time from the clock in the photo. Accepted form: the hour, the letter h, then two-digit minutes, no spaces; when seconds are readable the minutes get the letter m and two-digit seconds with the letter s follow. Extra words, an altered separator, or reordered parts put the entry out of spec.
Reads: 7h38
